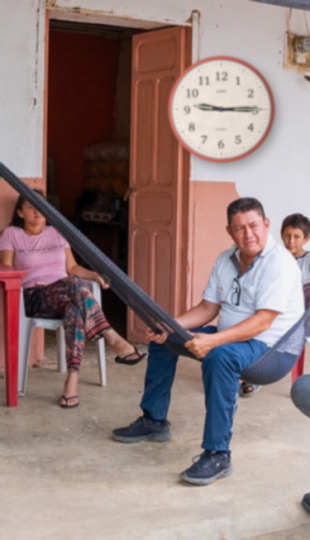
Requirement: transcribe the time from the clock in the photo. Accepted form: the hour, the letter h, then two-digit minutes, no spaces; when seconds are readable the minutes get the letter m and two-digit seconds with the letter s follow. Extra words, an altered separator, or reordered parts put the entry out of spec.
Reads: 9h15
